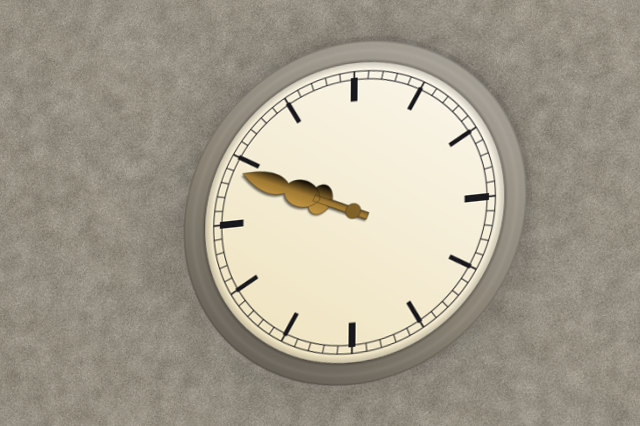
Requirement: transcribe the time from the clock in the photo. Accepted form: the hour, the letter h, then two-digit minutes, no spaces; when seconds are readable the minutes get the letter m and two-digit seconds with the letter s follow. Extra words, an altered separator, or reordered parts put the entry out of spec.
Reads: 9h49
